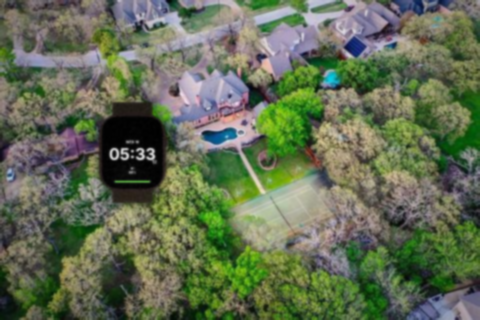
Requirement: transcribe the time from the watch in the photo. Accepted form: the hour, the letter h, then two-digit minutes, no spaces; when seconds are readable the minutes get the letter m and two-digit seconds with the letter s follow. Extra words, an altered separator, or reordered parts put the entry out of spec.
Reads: 5h33
